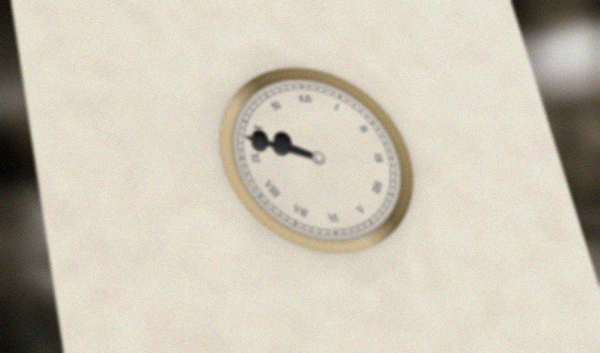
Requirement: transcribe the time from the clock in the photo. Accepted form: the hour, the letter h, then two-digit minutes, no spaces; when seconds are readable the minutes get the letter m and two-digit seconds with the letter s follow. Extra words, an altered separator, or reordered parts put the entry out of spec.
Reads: 9h48
